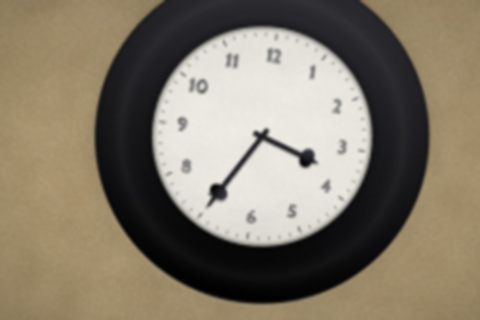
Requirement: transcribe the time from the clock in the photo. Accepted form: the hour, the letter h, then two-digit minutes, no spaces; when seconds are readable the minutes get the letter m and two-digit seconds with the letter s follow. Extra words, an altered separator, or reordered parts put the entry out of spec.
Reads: 3h35
